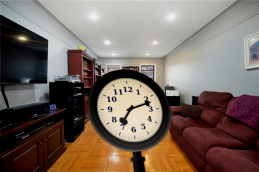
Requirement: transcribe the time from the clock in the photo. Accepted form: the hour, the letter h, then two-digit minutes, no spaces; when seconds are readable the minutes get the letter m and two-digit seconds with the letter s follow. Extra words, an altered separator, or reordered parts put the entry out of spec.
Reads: 7h12
